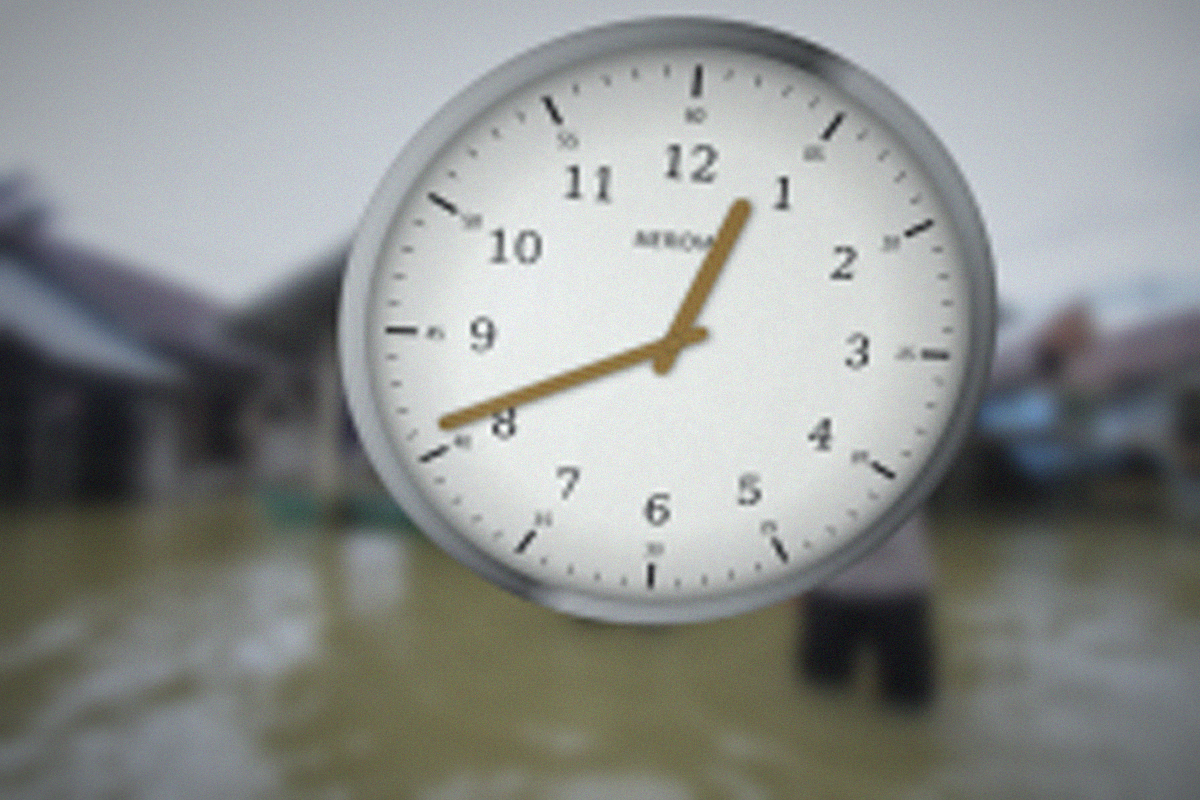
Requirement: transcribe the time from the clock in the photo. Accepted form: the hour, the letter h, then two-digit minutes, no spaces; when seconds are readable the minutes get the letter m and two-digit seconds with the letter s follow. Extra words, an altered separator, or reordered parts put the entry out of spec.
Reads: 12h41
